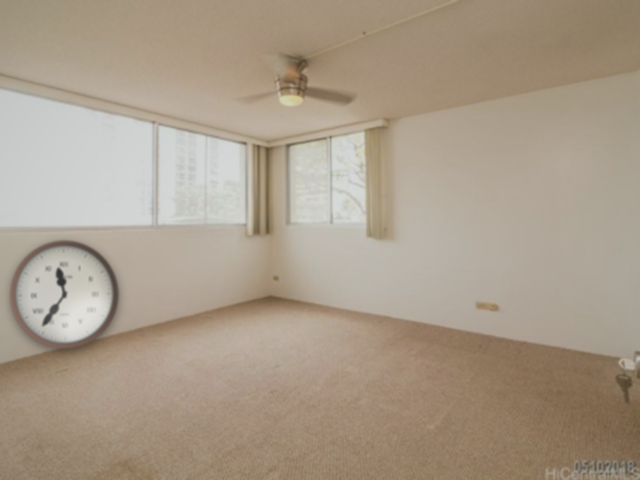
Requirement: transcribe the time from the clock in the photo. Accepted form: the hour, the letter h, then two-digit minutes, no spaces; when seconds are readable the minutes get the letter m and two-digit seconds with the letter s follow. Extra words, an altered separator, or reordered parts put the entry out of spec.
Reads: 11h36
